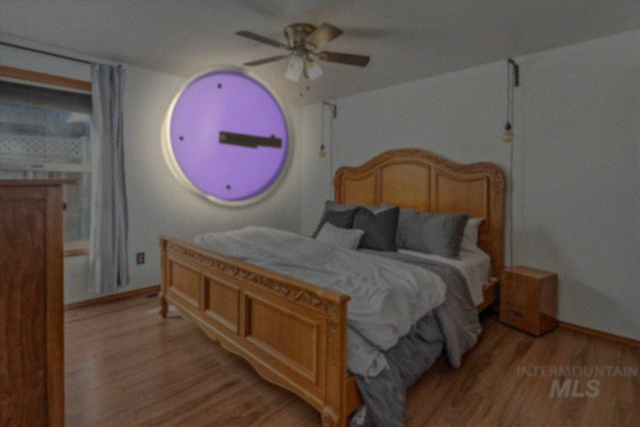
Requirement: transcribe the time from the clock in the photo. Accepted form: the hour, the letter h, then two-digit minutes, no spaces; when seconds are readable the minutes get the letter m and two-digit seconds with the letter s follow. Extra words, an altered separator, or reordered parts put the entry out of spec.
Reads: 3h16
